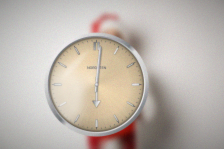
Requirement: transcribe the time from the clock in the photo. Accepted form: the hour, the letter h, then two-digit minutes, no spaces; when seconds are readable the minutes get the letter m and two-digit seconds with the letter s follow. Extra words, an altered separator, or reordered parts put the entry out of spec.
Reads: 6h01
